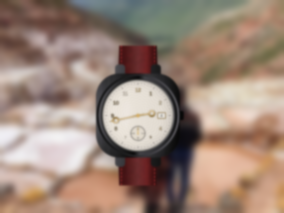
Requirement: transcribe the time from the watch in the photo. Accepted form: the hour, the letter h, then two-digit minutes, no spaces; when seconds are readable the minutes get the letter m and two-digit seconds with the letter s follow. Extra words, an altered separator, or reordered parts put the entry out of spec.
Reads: 2h43
